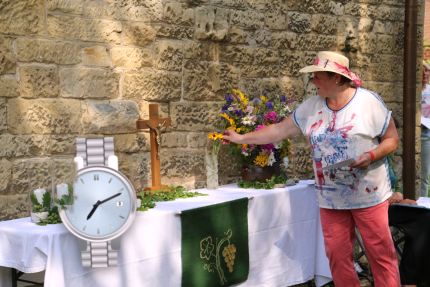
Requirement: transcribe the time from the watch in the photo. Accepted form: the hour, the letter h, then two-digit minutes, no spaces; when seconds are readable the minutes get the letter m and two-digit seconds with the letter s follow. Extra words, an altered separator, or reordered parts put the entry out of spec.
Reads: 7h11
